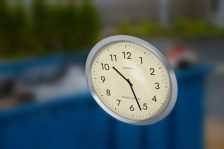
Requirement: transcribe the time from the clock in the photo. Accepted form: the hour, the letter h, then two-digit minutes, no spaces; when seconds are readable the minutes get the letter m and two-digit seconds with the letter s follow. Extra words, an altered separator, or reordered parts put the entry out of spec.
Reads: 10h27
